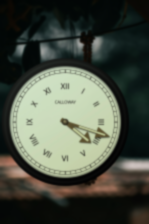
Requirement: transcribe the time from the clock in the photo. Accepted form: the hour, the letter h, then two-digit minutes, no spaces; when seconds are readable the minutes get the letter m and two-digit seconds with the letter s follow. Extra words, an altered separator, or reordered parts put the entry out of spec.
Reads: 4h18
